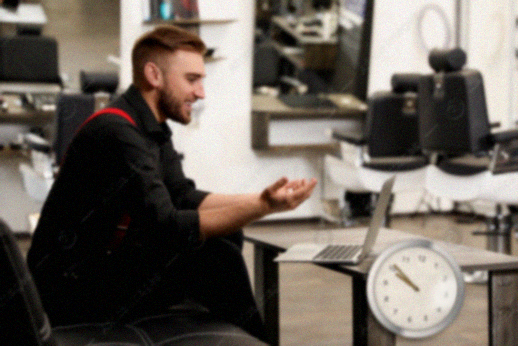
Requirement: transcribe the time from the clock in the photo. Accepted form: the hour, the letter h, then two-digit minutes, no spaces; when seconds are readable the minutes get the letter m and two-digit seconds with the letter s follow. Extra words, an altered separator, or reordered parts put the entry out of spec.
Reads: 9h51
